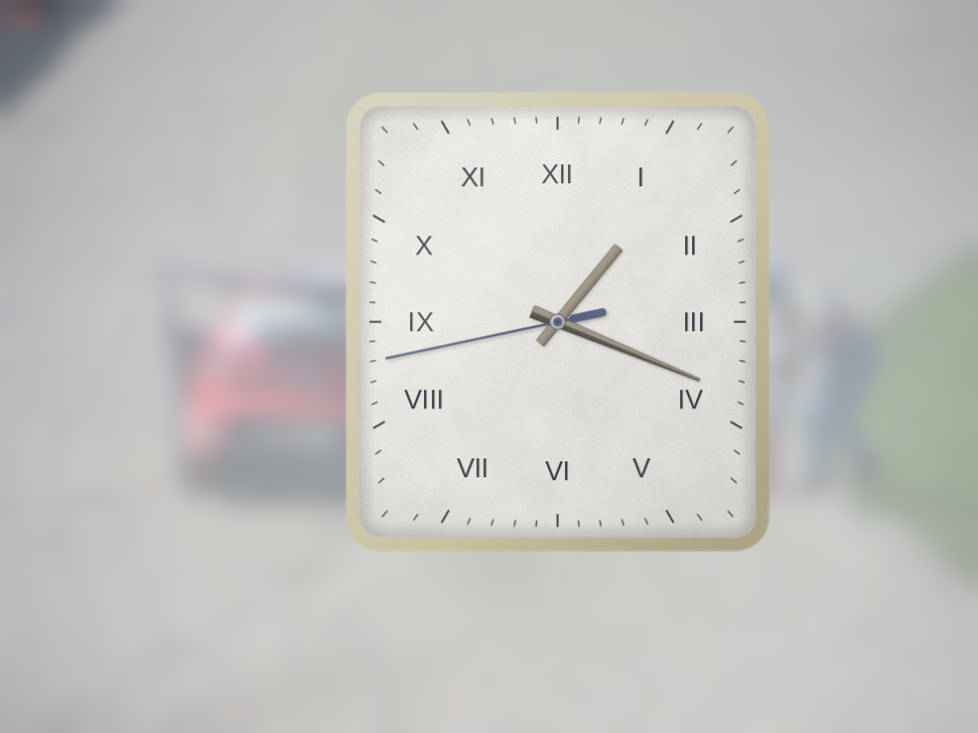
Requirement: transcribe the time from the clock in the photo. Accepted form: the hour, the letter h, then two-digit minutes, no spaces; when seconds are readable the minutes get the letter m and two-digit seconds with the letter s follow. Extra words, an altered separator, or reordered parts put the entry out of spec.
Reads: 1h18m43s
